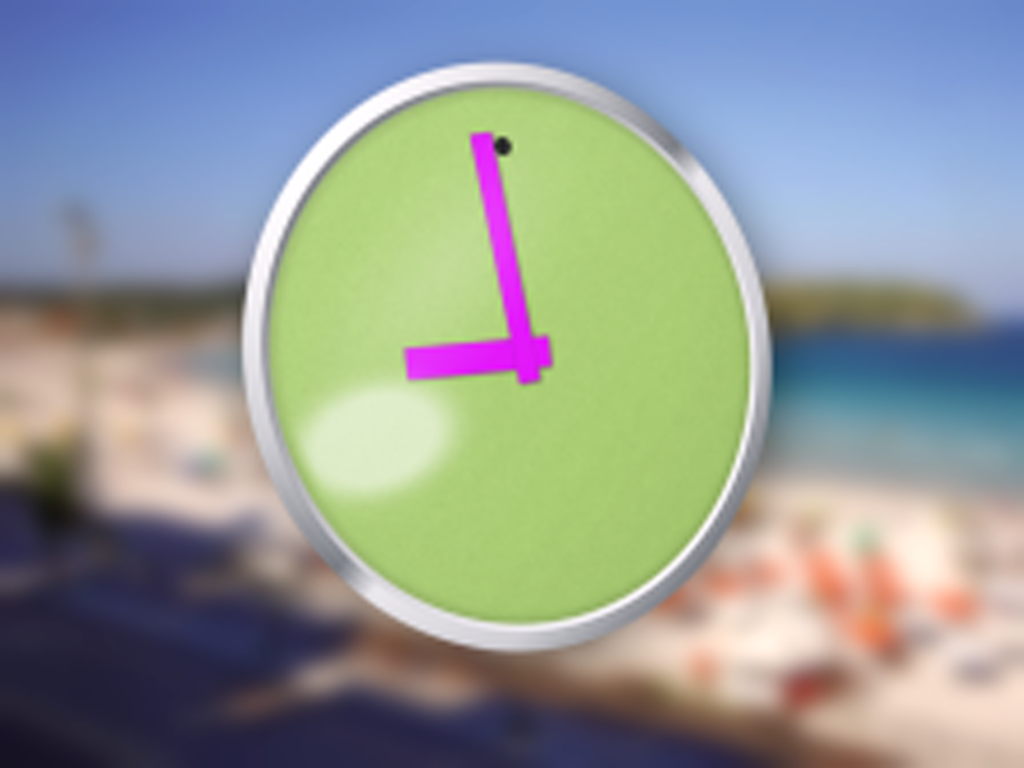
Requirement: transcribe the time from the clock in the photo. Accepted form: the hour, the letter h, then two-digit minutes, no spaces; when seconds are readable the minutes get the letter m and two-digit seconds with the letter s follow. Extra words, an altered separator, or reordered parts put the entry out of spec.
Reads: 8h59
